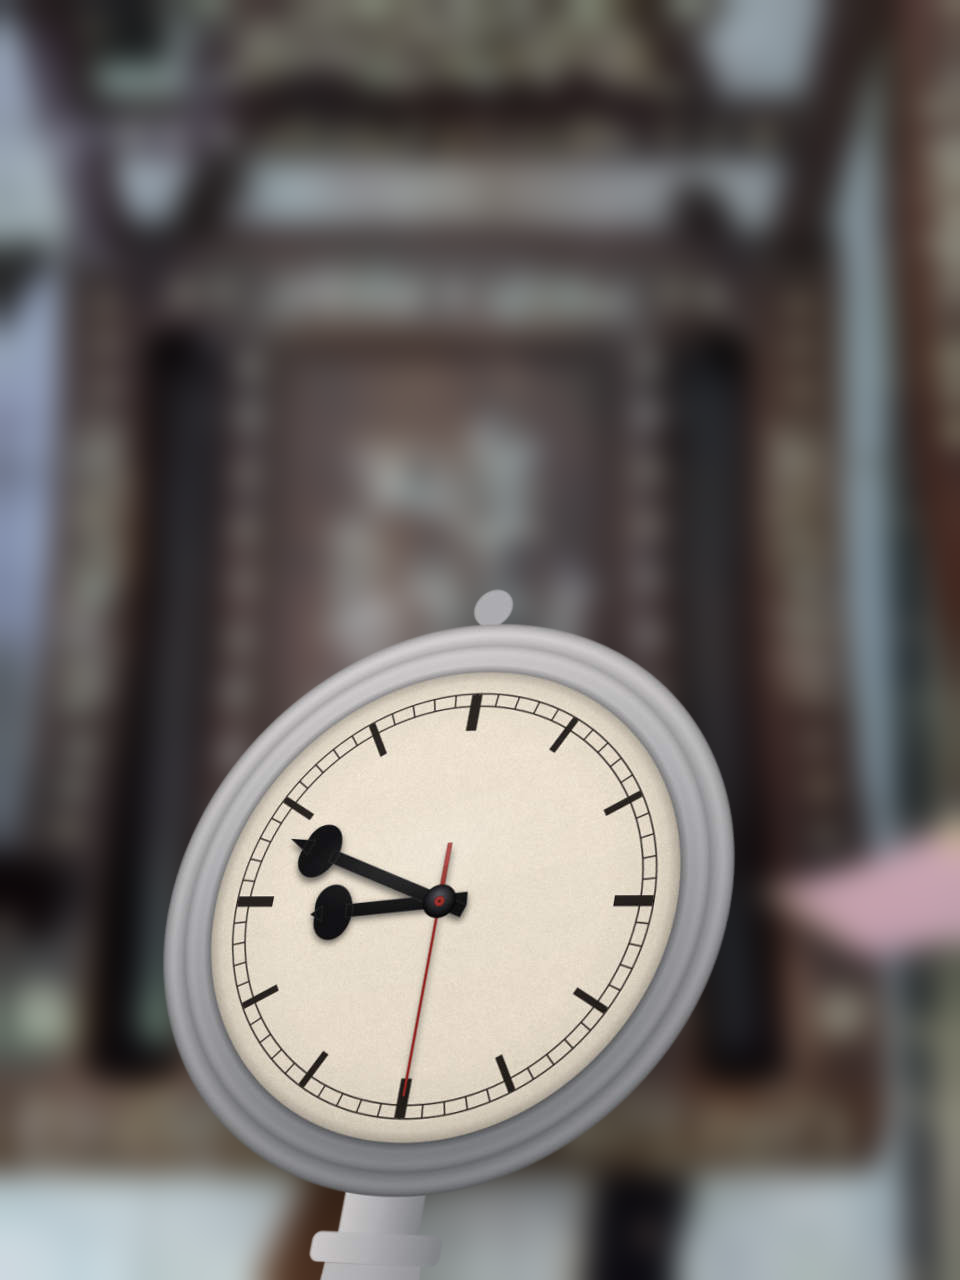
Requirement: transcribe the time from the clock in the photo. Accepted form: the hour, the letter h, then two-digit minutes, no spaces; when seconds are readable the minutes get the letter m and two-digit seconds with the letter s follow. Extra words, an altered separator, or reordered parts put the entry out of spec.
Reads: 8h48m30s
